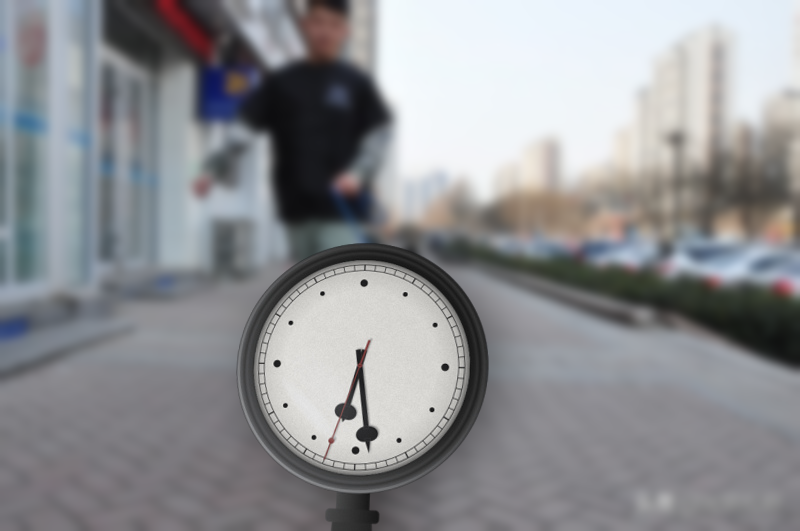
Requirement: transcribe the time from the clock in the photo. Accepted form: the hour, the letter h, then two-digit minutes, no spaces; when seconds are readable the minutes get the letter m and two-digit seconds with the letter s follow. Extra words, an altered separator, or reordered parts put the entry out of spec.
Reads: 6h28m33s
